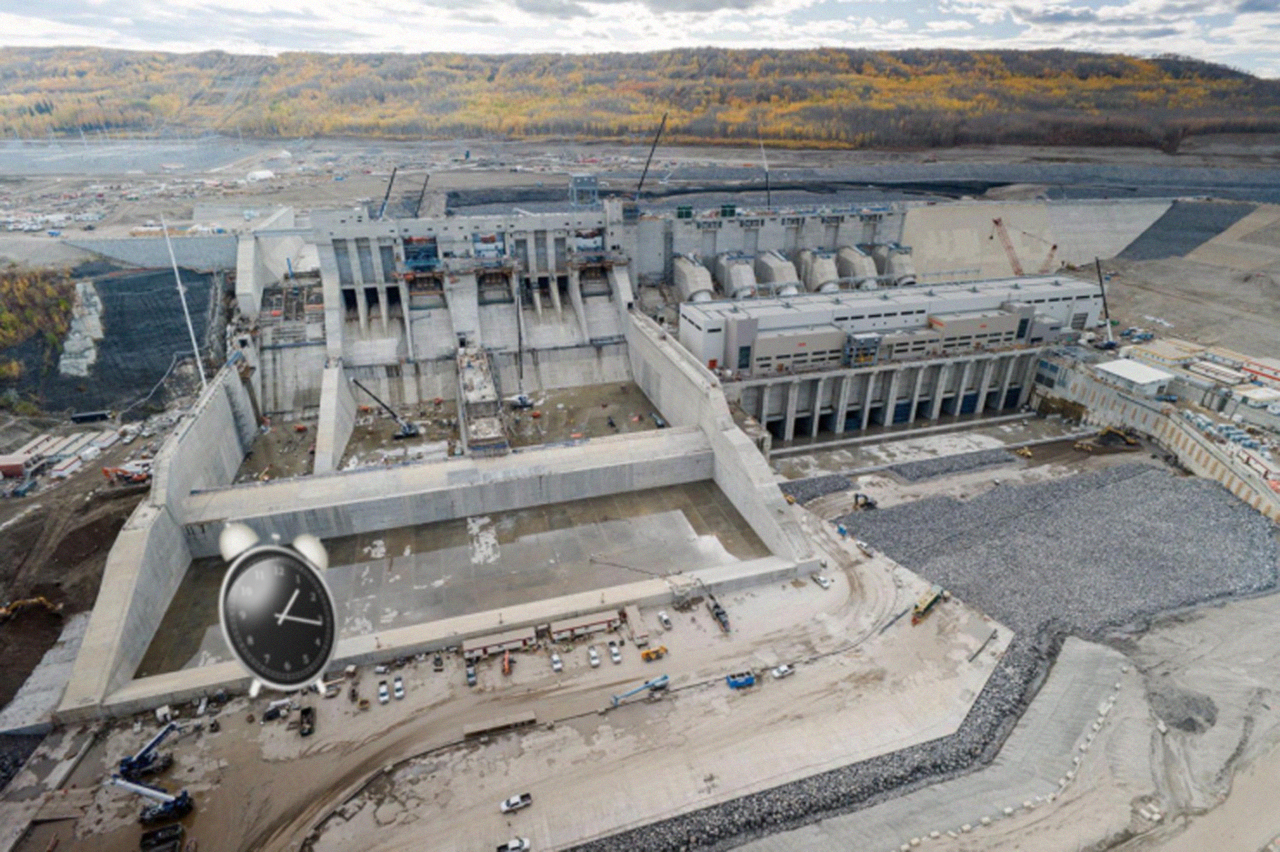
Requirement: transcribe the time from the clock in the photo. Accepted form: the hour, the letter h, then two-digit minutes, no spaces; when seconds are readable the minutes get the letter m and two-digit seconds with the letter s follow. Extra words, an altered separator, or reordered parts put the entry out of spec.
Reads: 1h16
